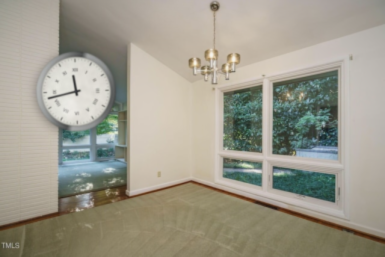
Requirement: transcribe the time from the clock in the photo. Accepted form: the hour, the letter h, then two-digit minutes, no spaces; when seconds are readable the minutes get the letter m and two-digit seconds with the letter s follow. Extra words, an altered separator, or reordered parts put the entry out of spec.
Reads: 11h43
